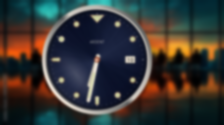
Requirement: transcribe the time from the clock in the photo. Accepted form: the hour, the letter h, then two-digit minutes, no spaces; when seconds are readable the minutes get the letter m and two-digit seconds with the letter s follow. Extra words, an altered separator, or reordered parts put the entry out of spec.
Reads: 6h32
